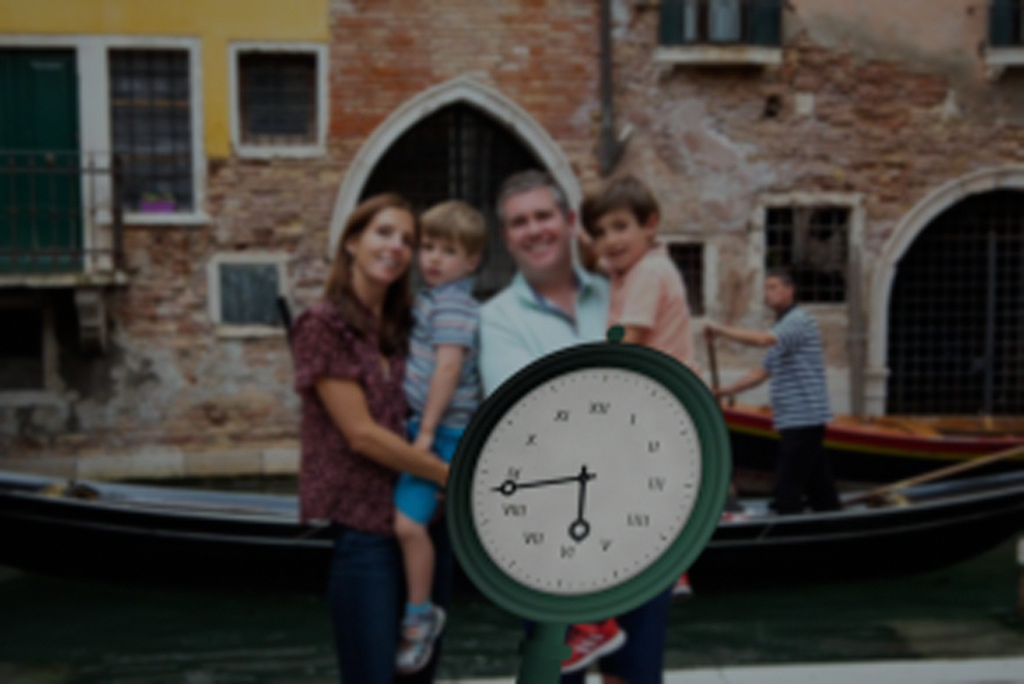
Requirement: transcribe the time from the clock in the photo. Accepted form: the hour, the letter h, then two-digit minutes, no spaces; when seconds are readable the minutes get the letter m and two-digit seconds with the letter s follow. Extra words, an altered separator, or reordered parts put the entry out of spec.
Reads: 5h43
